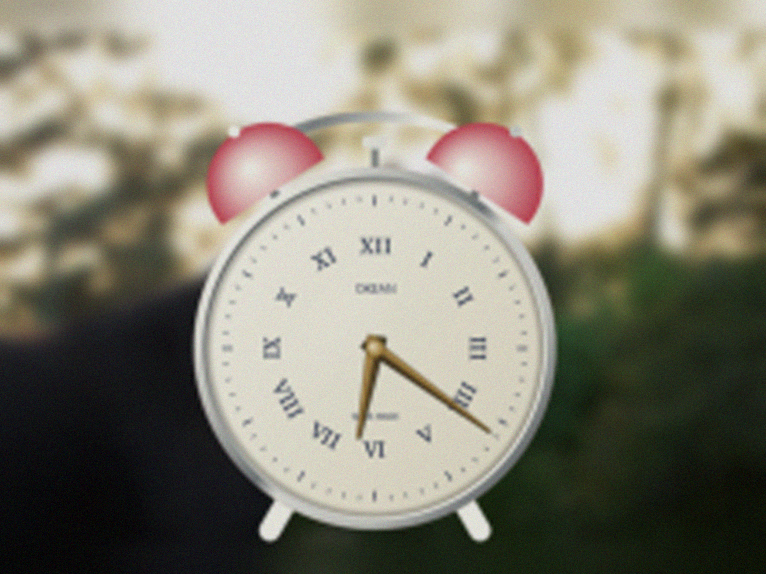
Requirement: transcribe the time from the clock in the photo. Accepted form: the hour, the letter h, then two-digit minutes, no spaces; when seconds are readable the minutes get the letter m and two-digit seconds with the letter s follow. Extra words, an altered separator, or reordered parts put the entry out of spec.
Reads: 6h21
